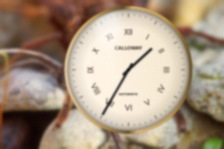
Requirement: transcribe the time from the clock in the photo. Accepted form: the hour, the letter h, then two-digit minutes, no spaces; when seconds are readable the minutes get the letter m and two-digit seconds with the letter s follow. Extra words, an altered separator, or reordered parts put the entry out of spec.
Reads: 1h35
